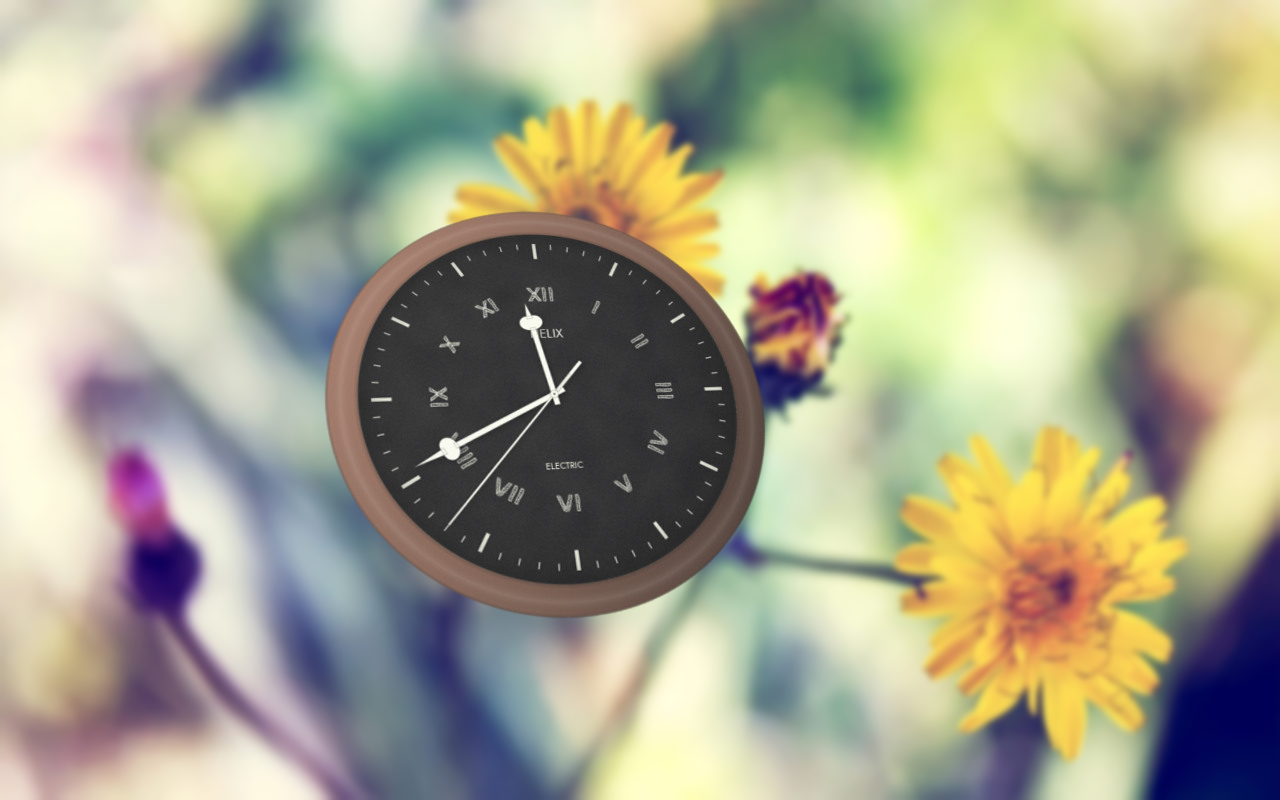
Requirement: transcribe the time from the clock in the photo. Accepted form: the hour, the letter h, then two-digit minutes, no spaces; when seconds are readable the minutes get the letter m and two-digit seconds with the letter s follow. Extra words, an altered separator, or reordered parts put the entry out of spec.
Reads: 11h40m37s
